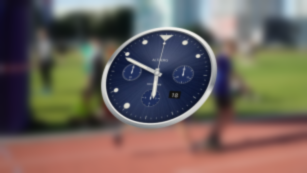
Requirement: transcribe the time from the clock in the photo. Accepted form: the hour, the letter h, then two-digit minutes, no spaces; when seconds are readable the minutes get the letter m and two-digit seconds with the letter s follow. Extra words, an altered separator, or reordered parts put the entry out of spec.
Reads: 5h49
